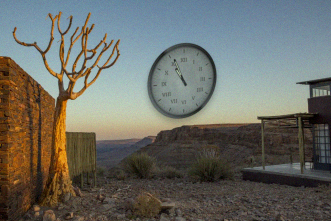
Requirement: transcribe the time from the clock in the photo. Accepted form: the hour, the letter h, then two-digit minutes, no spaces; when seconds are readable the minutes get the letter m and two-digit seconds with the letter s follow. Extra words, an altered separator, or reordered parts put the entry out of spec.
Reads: 10h56
